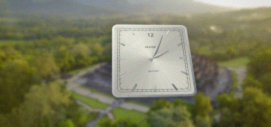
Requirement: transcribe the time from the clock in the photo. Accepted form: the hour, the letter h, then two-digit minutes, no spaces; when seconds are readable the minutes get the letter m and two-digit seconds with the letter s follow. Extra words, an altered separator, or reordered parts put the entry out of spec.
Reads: 2h04
